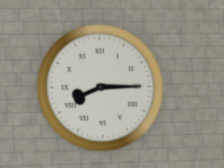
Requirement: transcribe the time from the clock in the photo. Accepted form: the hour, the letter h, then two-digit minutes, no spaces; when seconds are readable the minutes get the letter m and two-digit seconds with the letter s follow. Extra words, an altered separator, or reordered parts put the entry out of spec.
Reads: 8h15
